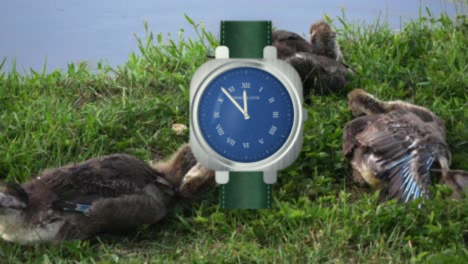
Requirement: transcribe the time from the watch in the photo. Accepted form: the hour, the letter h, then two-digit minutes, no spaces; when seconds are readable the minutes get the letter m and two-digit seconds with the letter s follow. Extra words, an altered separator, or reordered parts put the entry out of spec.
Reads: 11h53
